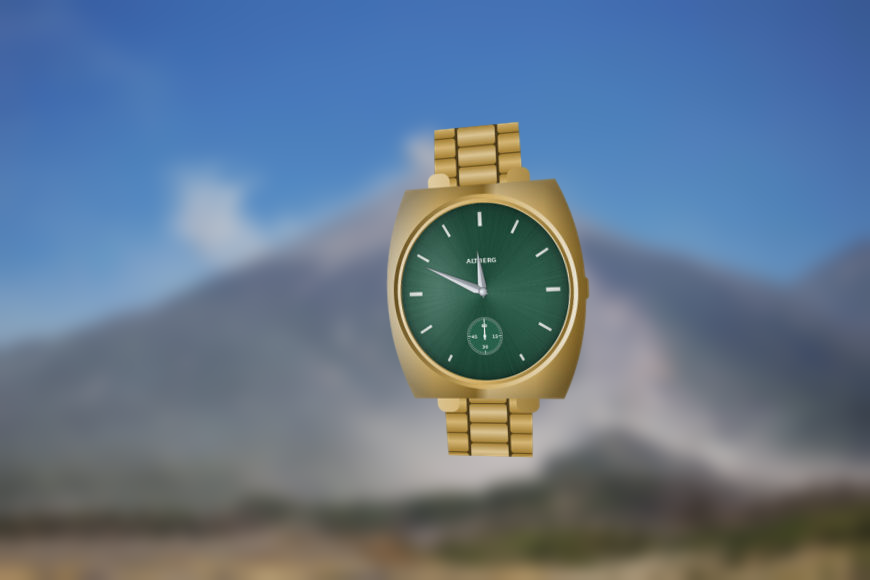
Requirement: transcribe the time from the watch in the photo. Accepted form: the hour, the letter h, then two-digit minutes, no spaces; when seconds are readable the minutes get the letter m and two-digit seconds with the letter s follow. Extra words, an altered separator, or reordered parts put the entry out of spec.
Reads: 11h49
